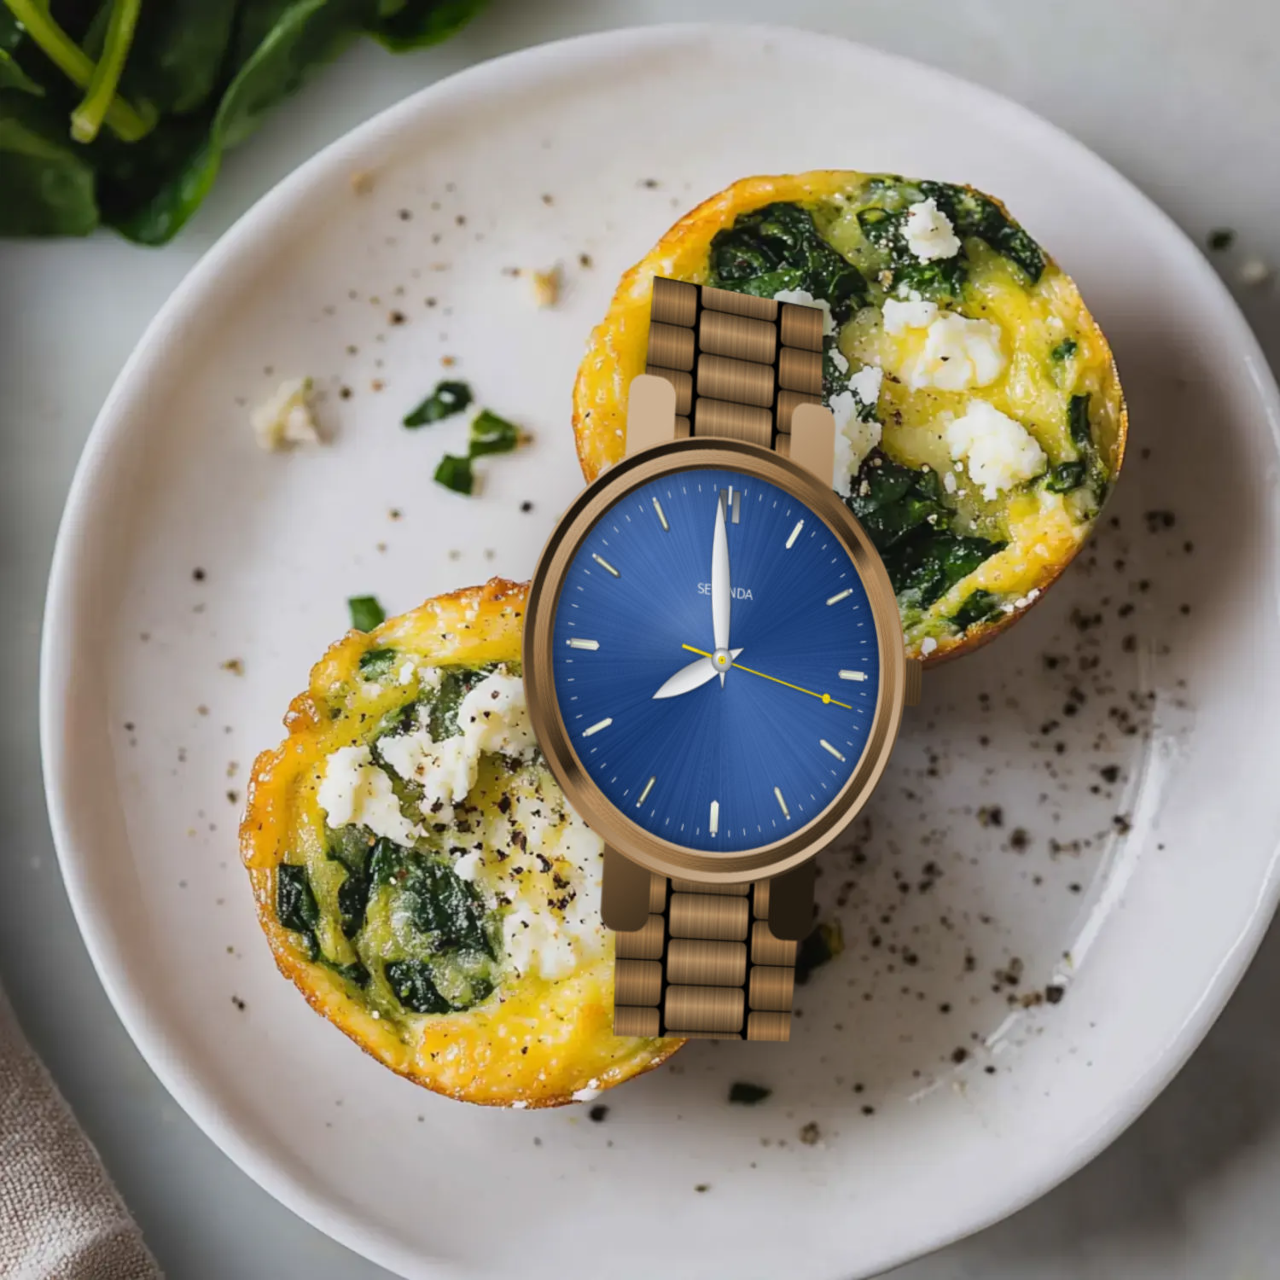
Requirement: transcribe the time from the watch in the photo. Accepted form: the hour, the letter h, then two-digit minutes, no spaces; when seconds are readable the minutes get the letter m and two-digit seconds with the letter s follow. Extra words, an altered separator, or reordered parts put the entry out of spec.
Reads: 7h59m17s
